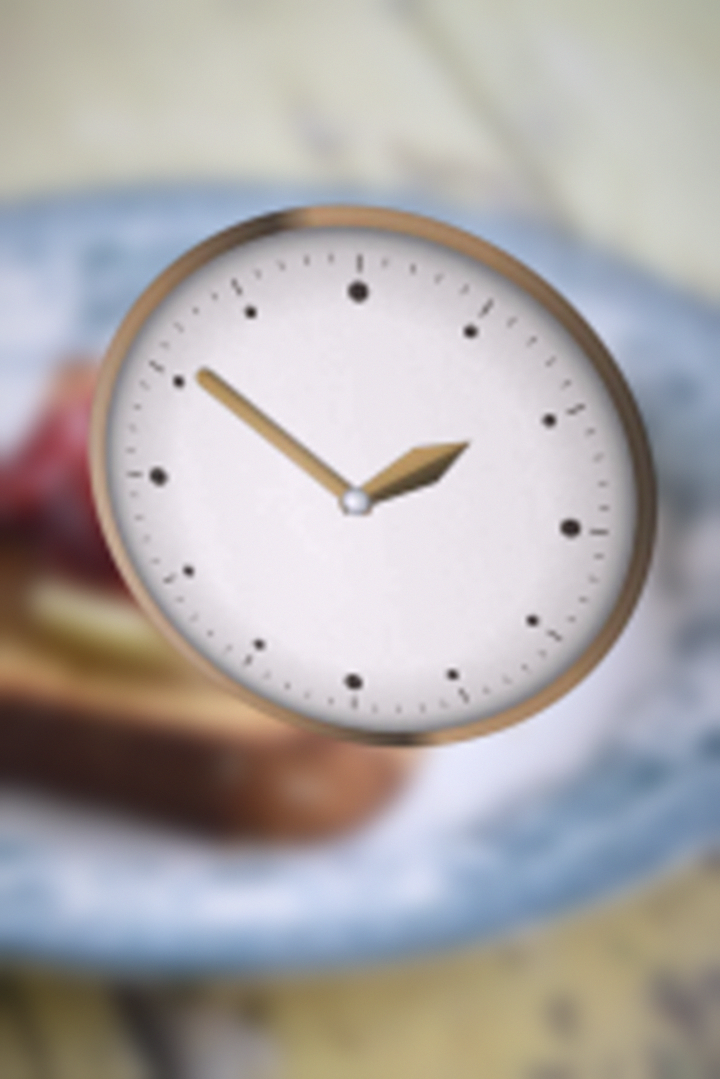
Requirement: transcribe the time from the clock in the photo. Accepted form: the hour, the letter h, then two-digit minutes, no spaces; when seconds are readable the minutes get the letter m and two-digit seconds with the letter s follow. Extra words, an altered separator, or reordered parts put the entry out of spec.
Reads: 1h51
